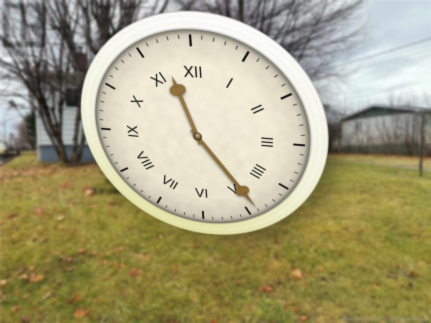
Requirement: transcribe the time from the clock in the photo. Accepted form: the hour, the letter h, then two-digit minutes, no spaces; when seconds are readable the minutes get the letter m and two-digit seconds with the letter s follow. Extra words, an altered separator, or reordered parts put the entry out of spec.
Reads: 11h24
